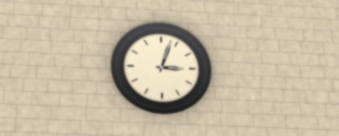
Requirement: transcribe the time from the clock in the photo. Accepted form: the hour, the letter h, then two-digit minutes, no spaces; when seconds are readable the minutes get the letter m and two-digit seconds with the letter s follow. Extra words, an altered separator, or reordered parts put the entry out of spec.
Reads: 3h03
